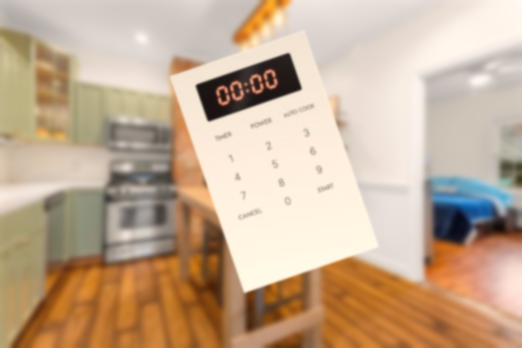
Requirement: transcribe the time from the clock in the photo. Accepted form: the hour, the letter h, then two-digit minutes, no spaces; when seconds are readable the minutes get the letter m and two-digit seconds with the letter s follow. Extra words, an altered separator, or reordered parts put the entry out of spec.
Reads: 0h00
